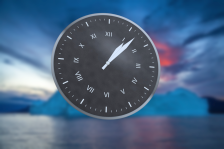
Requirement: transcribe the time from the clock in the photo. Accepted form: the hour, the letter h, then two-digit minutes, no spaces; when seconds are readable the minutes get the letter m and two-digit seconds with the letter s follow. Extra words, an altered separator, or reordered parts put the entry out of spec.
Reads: 1h07
